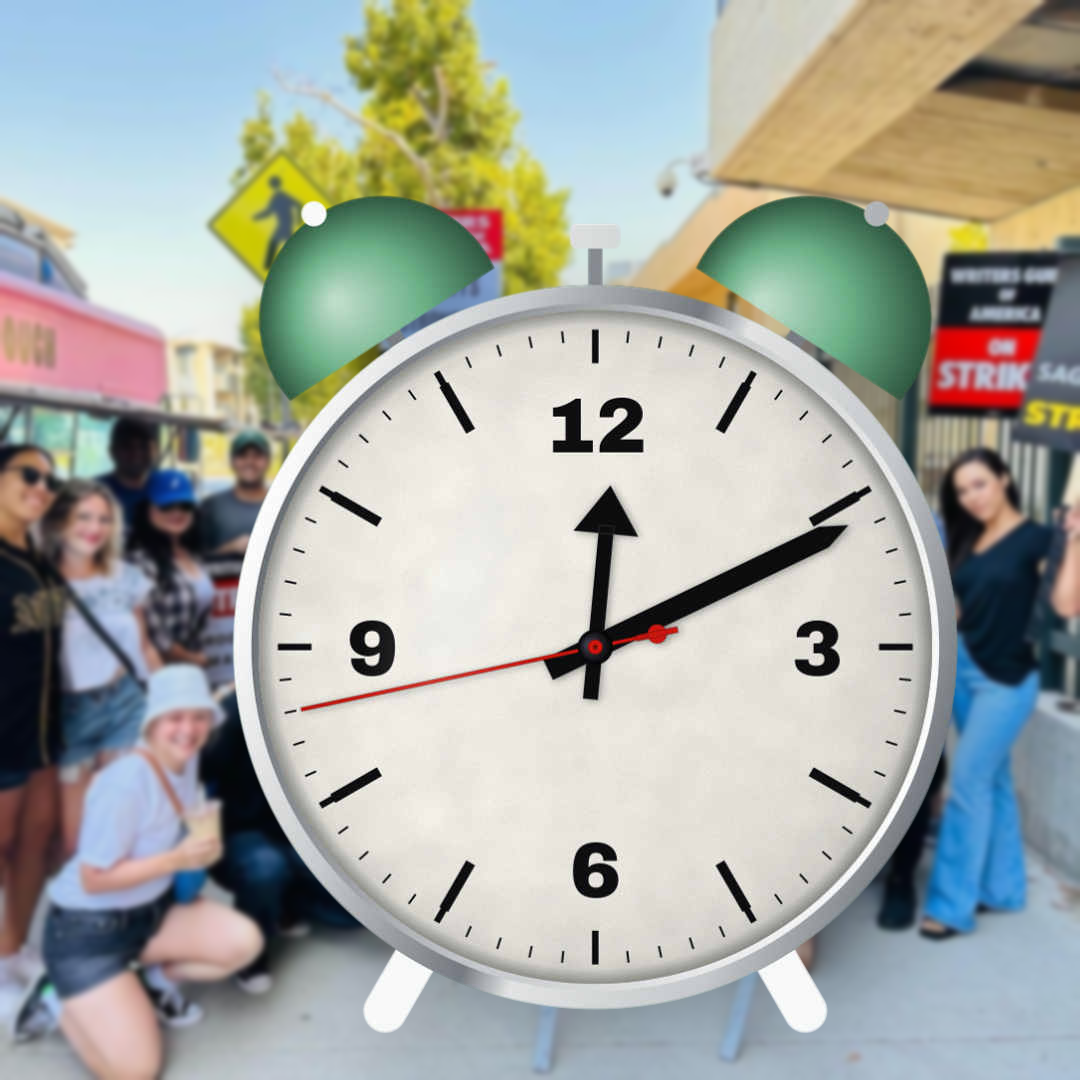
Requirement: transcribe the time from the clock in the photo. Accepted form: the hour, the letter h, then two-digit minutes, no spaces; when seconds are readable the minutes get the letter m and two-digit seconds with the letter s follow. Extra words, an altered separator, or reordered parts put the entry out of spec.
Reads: 12h10m43s
